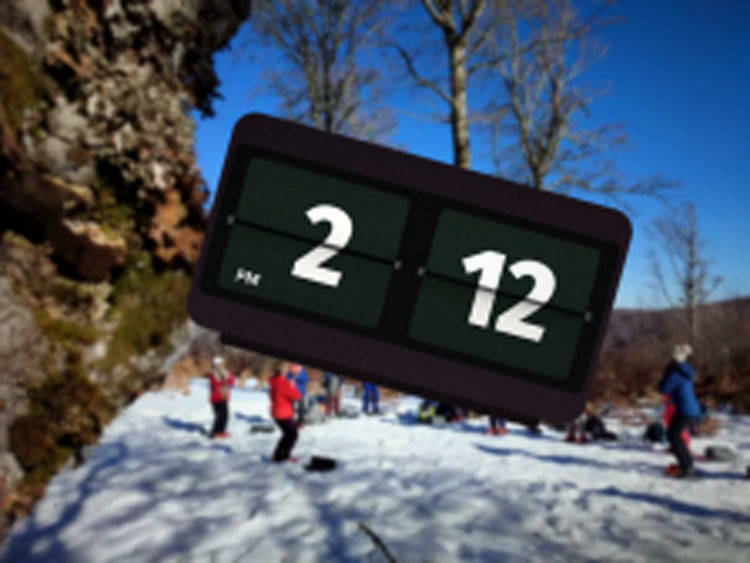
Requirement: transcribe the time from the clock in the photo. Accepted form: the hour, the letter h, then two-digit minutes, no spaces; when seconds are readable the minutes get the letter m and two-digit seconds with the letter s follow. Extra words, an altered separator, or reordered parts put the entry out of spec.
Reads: 2h12
